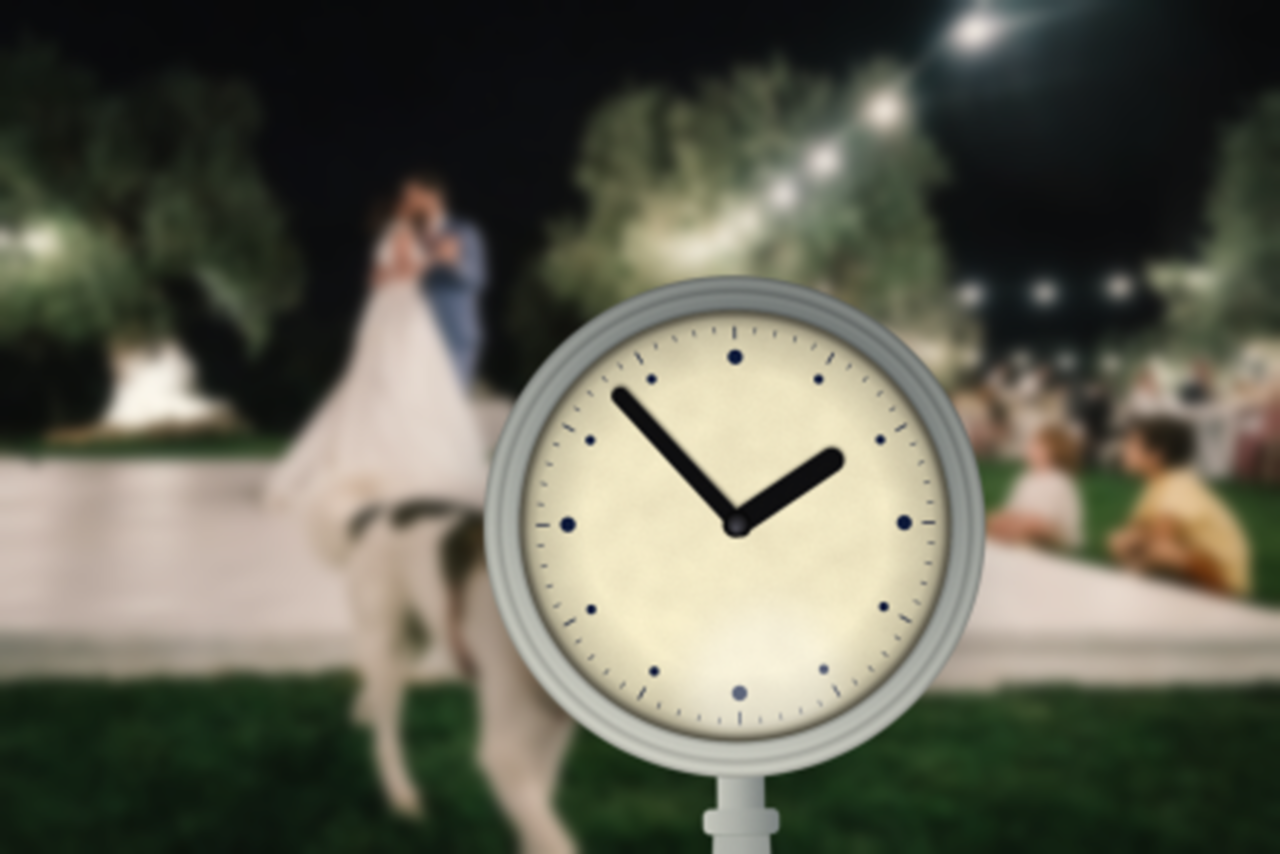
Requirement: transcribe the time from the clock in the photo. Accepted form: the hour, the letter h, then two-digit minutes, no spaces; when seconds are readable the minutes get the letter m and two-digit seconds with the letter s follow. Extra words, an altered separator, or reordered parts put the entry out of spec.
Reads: 1h53
